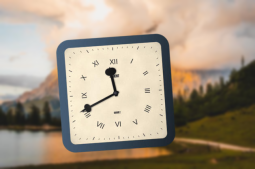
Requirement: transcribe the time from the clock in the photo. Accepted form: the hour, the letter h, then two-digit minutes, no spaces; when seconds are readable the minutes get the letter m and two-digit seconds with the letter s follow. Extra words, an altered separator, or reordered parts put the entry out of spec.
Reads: 11h41
